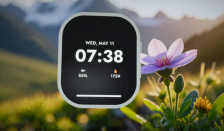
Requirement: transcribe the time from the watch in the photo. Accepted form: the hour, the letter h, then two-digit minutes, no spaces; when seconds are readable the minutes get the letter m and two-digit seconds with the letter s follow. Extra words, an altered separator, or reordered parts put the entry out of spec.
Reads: 7h38
